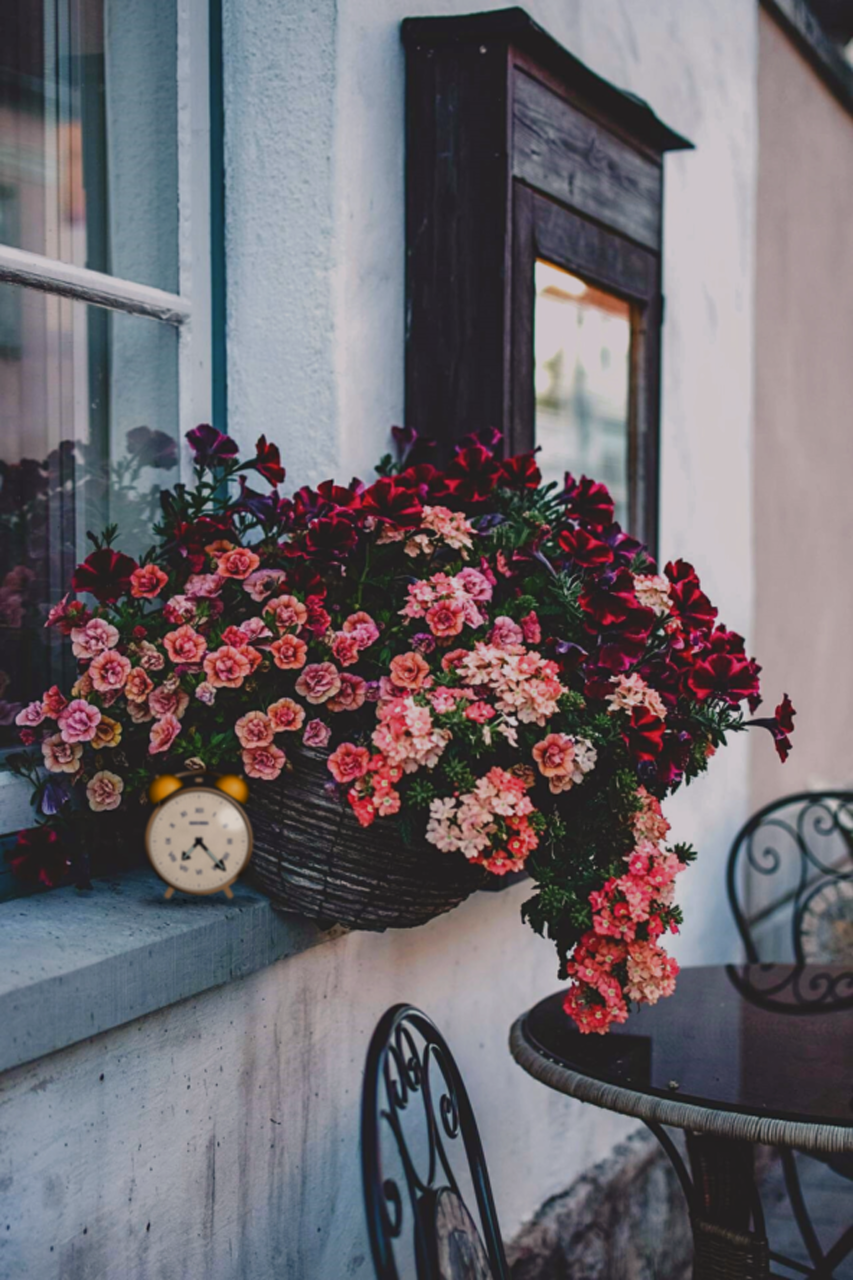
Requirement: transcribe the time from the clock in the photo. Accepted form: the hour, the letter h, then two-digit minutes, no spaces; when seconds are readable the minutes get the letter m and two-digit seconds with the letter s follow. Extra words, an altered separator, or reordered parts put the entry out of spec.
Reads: 7h23
